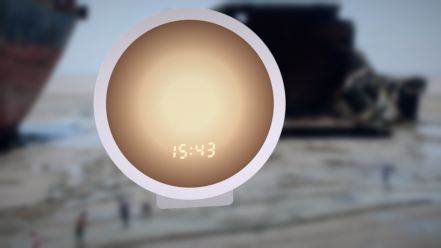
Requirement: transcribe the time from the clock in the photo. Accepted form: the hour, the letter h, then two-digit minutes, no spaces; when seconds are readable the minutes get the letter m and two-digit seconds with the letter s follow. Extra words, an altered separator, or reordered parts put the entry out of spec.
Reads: 15h43
